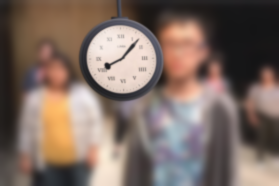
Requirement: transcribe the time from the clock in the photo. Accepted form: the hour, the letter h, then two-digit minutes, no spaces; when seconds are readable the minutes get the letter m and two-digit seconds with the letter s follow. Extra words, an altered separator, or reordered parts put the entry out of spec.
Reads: 8h07
